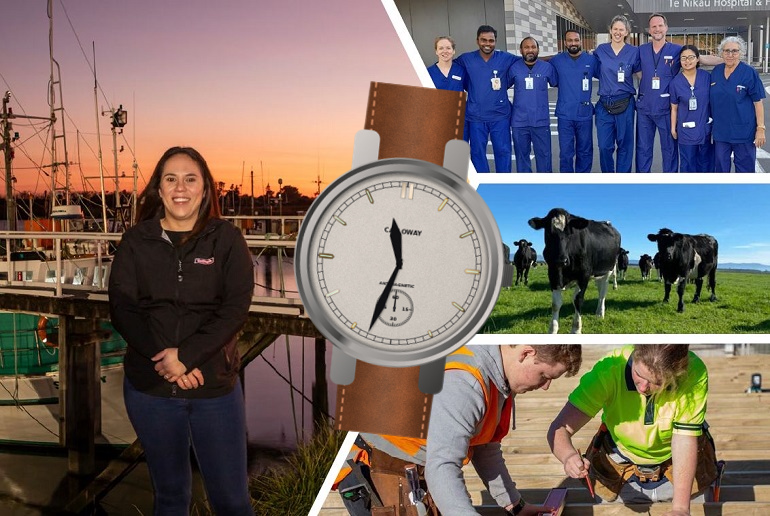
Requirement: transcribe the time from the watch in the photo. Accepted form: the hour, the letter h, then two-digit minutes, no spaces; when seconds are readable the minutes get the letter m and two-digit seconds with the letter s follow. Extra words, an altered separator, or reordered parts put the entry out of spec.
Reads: 11h33
